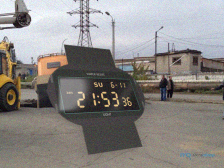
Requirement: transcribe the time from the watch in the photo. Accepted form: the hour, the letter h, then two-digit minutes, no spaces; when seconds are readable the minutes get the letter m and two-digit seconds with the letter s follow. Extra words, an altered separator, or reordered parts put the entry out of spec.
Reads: 21h53m36s
